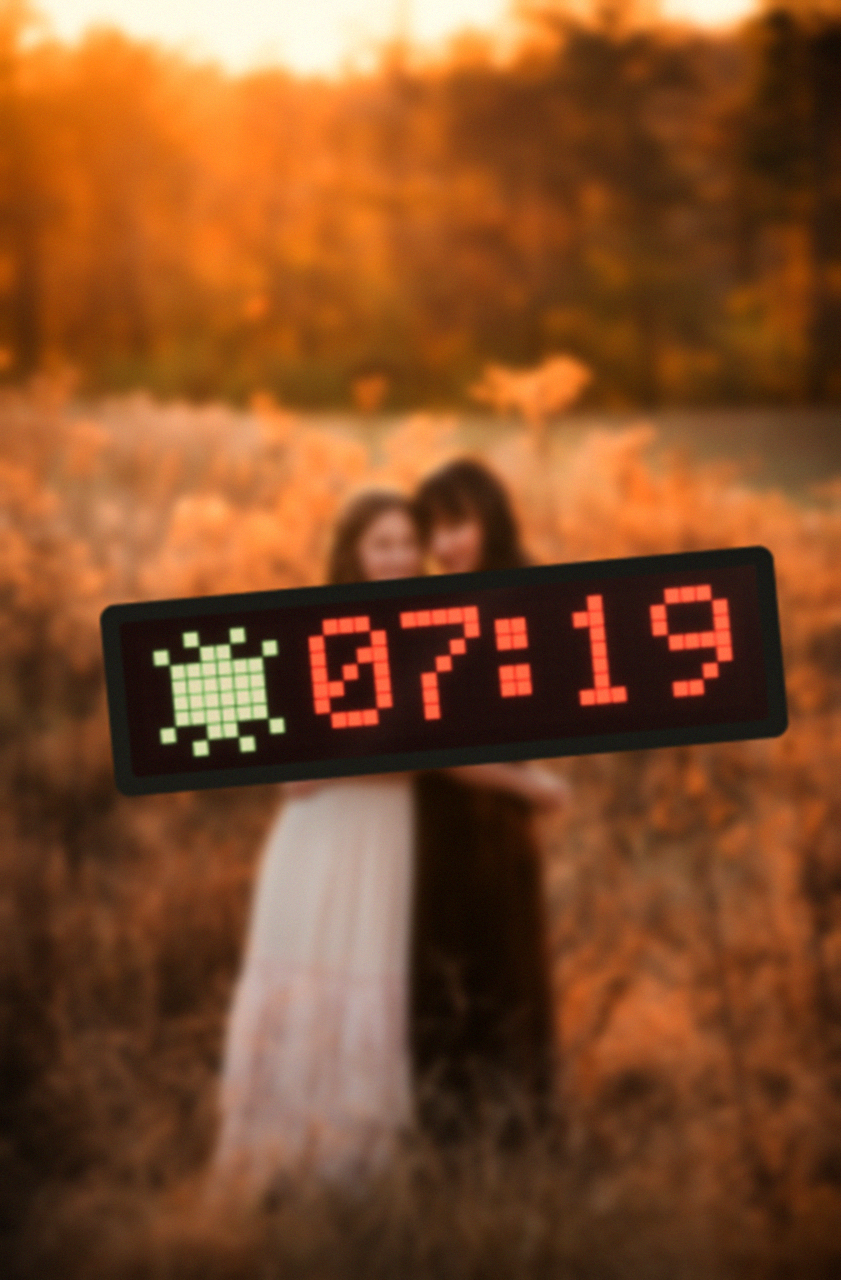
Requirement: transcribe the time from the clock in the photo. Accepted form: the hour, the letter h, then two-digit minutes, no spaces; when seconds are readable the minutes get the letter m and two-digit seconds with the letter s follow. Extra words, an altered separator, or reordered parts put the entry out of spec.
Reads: 7h19
